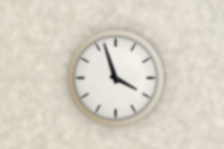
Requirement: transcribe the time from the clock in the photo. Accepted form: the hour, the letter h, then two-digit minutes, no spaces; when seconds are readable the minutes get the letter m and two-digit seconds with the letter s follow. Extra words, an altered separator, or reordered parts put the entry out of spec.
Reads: 3h57
